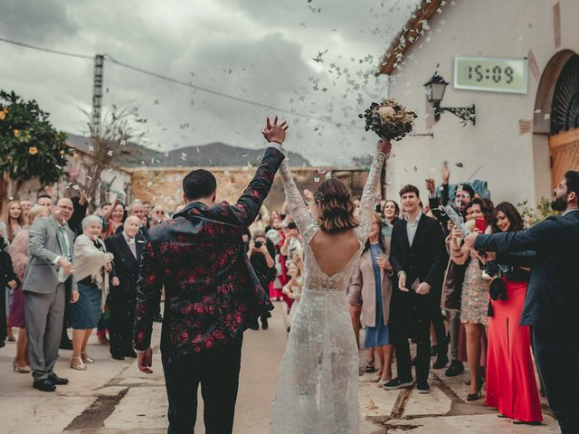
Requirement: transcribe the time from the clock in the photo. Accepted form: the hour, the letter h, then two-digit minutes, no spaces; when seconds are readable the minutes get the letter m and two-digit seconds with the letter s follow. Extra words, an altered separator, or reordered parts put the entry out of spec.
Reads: 15h09
